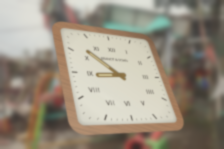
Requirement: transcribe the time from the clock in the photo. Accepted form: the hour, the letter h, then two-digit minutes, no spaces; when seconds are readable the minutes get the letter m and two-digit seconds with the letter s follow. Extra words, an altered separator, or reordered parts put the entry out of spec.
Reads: 8h52
